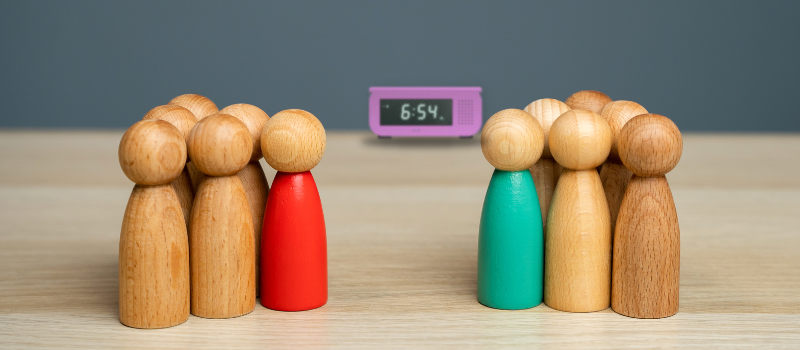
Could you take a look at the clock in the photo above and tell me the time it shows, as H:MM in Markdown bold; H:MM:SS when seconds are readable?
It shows **6:54**
